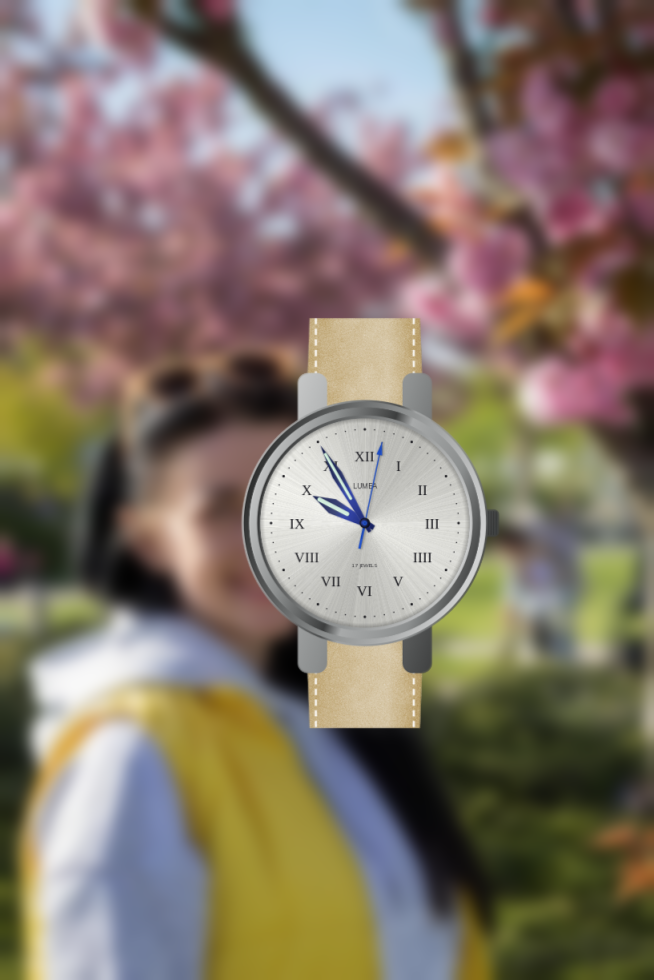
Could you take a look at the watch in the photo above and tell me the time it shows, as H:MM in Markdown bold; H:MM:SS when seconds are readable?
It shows **9:55:02**
